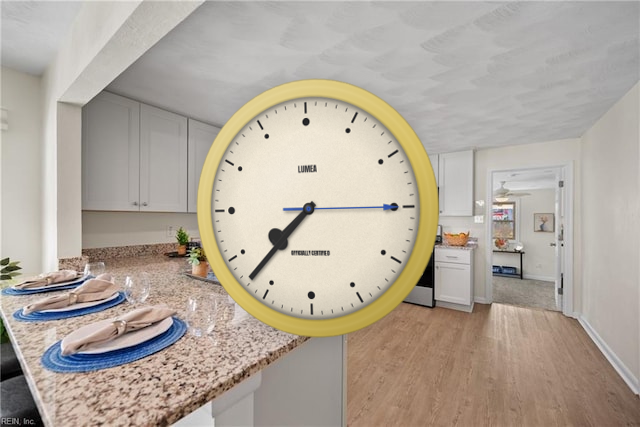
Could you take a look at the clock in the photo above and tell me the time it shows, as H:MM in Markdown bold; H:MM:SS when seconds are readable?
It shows **7:37:15**
